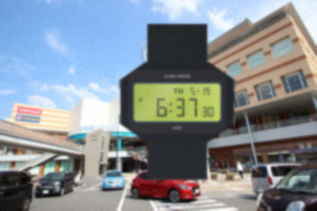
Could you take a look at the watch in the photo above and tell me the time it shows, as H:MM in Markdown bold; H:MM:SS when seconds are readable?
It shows **6:37**
